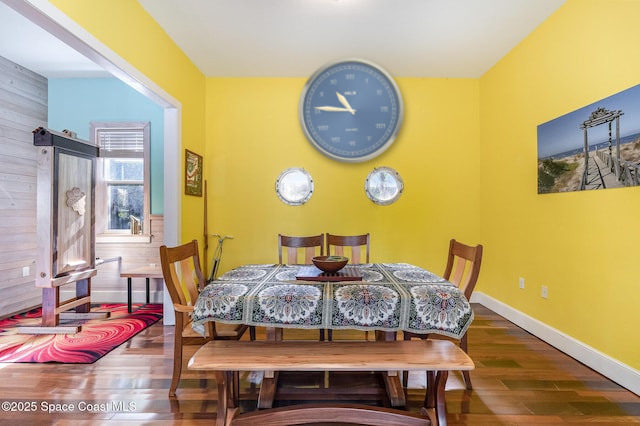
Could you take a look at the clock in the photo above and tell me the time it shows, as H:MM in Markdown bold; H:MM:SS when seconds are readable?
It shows **10:46**
